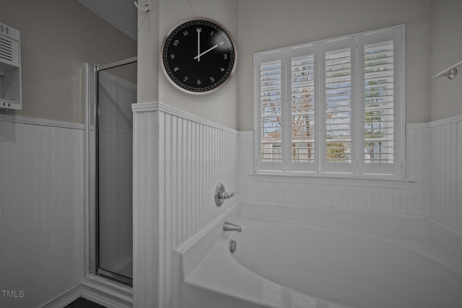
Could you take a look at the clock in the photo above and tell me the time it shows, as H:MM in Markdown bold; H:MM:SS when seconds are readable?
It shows **2:00**
